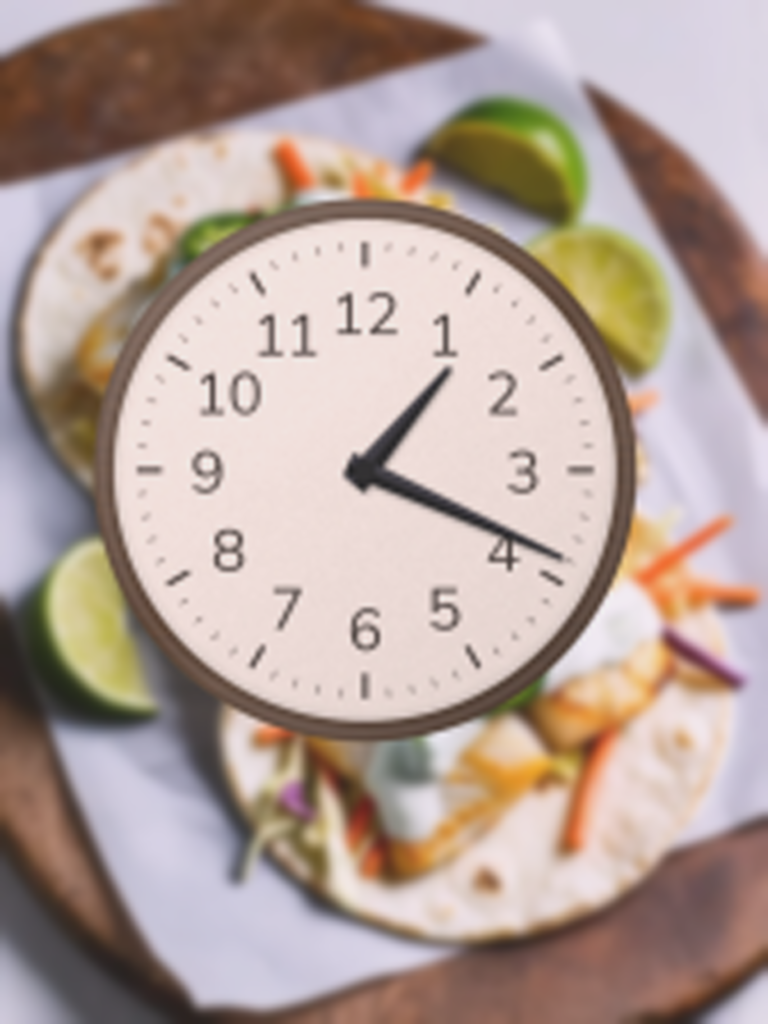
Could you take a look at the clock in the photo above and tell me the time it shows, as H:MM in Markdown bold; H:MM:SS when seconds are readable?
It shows **1:19**
